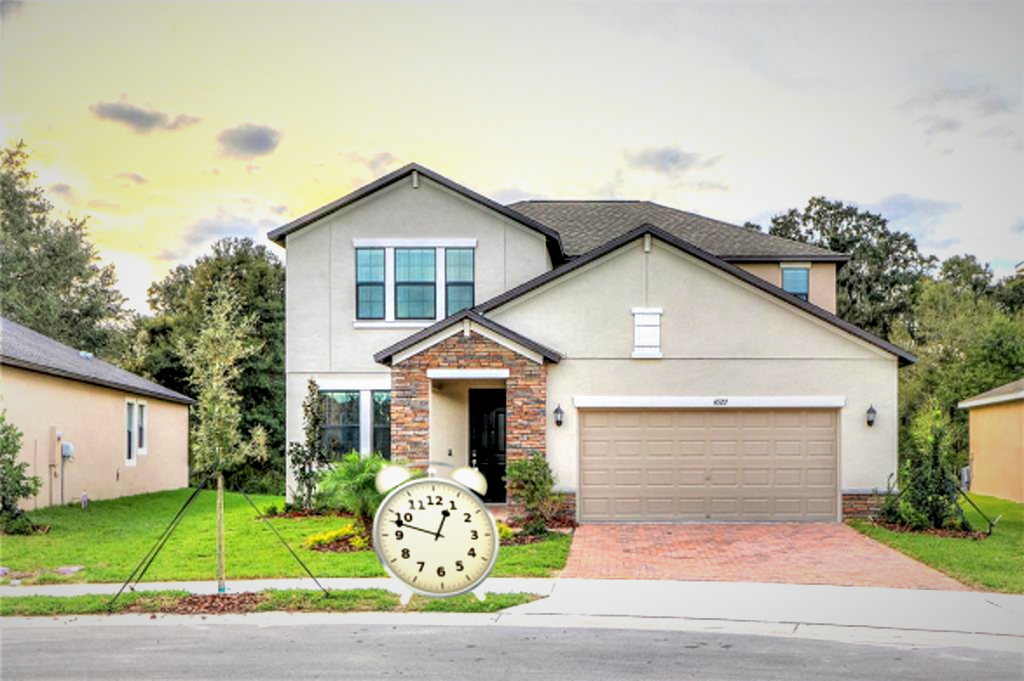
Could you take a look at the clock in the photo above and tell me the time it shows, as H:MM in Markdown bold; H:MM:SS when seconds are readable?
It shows **12:48**
